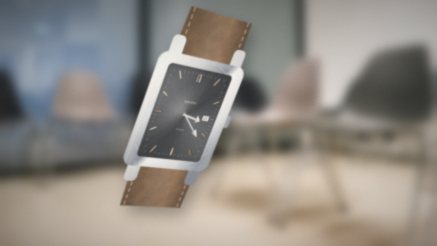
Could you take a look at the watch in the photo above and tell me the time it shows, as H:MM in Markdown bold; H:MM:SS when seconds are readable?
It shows **3:22**
